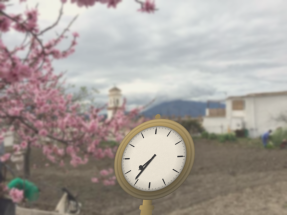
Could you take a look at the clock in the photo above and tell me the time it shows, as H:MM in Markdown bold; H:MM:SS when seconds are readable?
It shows **7:36**
